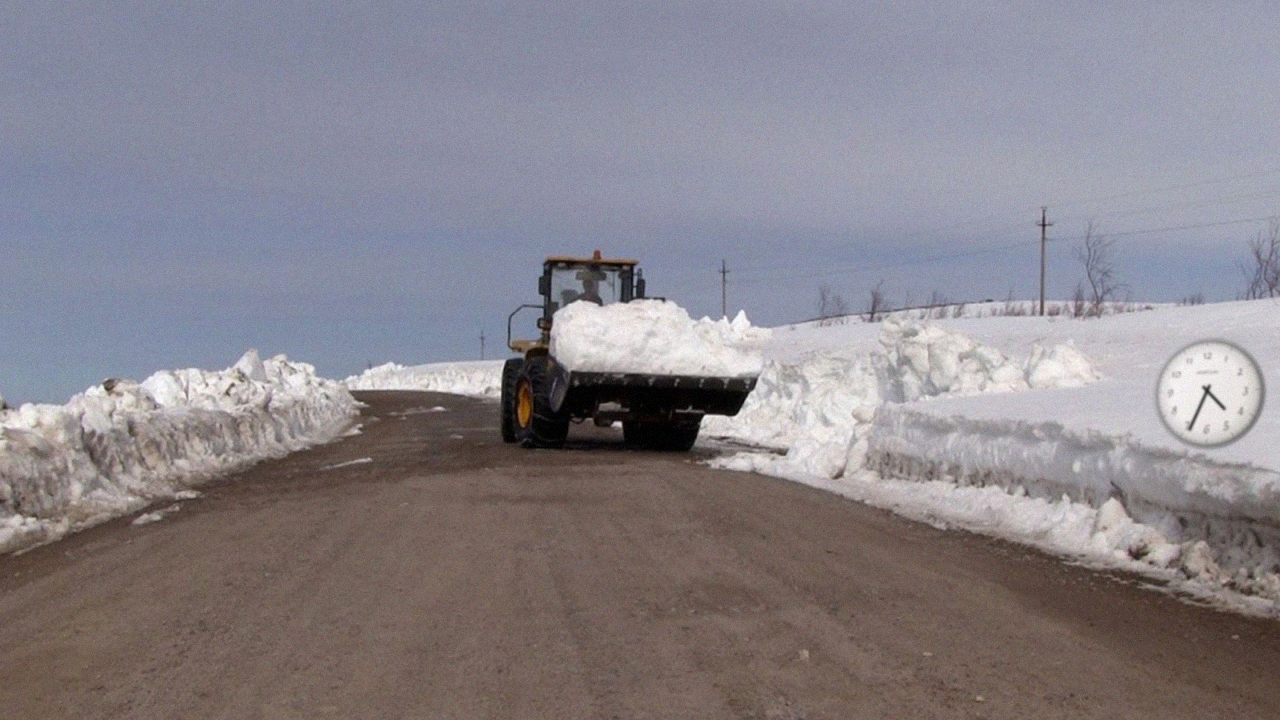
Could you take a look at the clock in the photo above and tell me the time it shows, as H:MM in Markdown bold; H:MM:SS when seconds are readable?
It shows **4:34**
